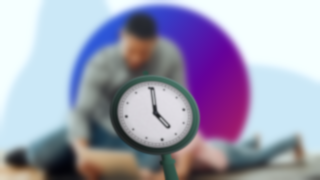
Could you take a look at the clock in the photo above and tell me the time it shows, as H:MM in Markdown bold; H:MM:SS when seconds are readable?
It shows **5:01**
